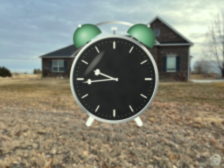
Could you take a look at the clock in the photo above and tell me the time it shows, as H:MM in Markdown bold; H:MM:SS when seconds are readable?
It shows **9:44**
